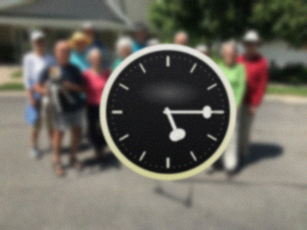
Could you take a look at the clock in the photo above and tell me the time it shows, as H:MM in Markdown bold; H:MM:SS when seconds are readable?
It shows **5:15**
